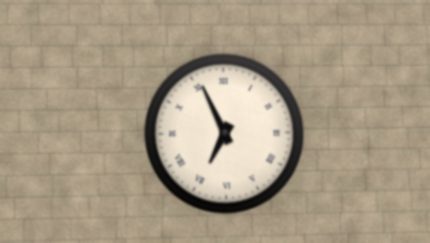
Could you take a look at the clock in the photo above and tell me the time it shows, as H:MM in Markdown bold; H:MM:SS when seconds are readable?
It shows **6:56**
